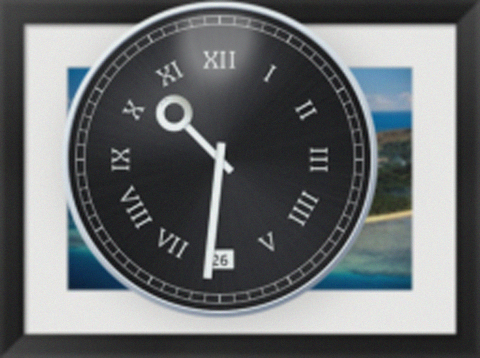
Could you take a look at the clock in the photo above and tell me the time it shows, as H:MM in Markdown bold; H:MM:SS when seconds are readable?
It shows **10:31**
